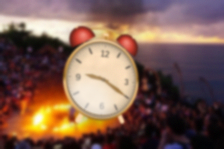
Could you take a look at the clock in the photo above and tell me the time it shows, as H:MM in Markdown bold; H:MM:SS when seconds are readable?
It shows **9:20**
